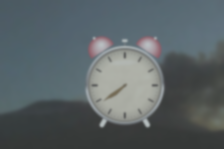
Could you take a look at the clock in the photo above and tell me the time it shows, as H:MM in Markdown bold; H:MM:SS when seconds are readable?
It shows **7:39**
